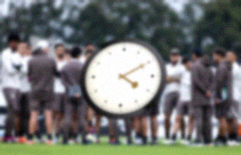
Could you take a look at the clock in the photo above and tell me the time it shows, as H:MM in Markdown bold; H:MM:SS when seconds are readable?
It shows **4:10**
